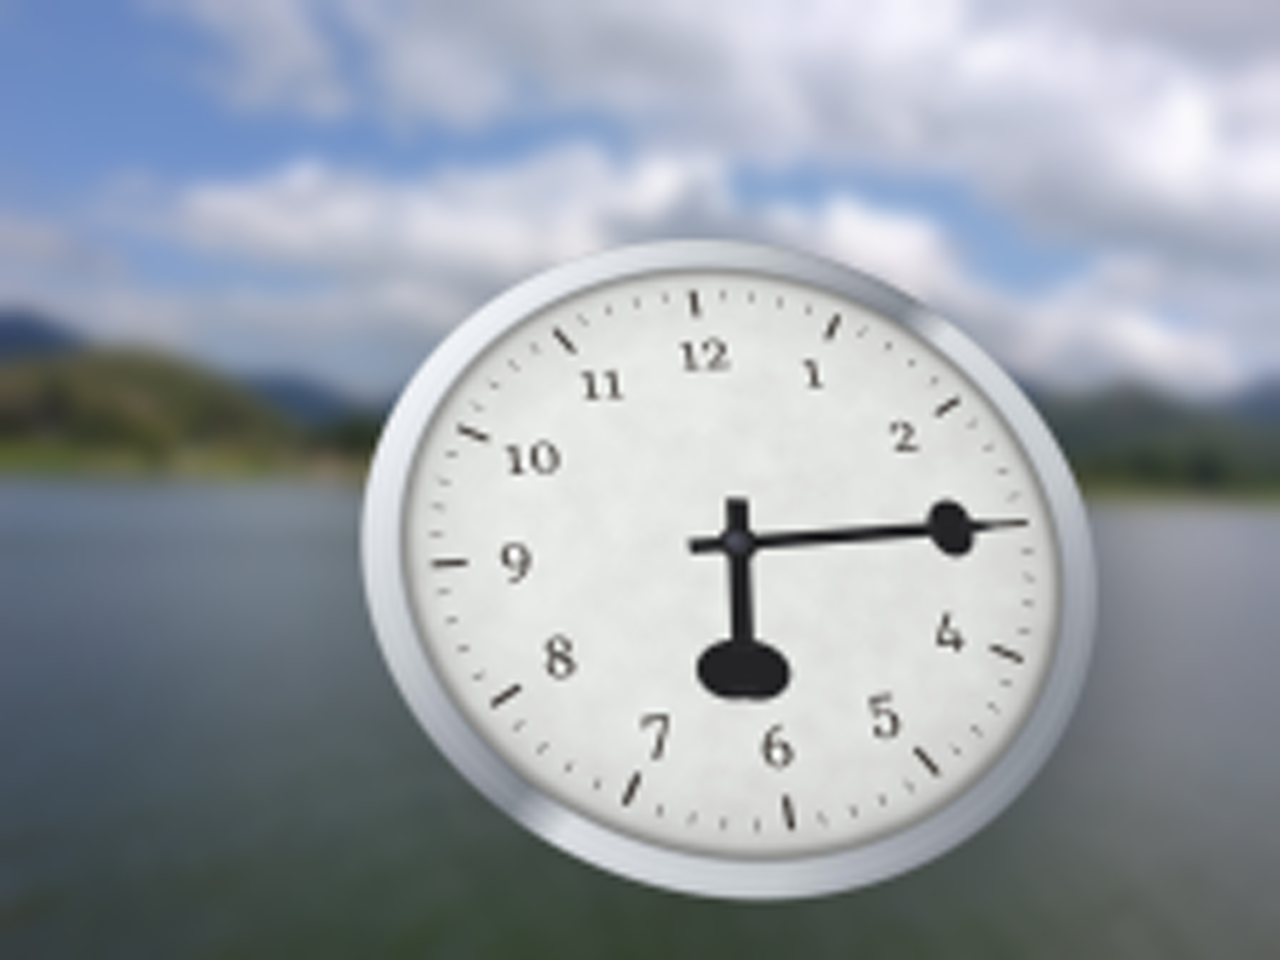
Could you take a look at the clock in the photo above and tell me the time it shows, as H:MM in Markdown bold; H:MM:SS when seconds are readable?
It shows **6:15**
